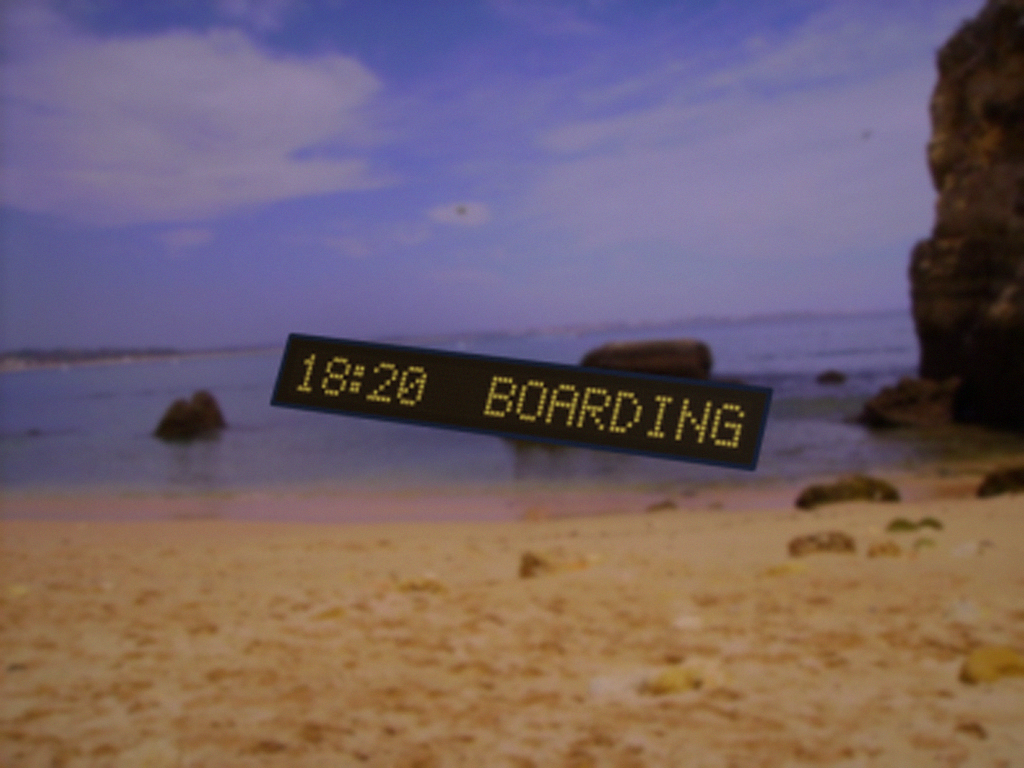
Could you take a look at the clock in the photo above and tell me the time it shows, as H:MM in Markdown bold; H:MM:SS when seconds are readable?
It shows **18:20**
